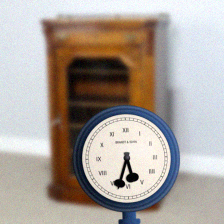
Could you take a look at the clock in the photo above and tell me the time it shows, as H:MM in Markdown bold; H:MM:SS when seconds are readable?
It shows **5:33**
